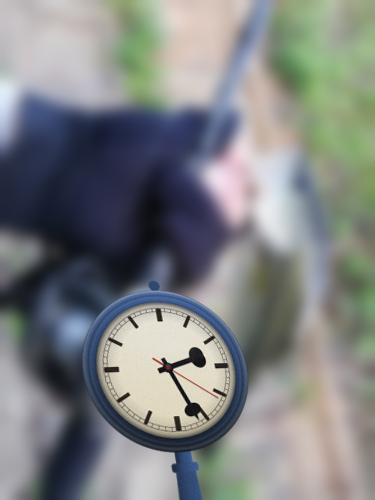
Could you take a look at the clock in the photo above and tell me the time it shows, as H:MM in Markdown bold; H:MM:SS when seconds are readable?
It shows **2:26:21**
